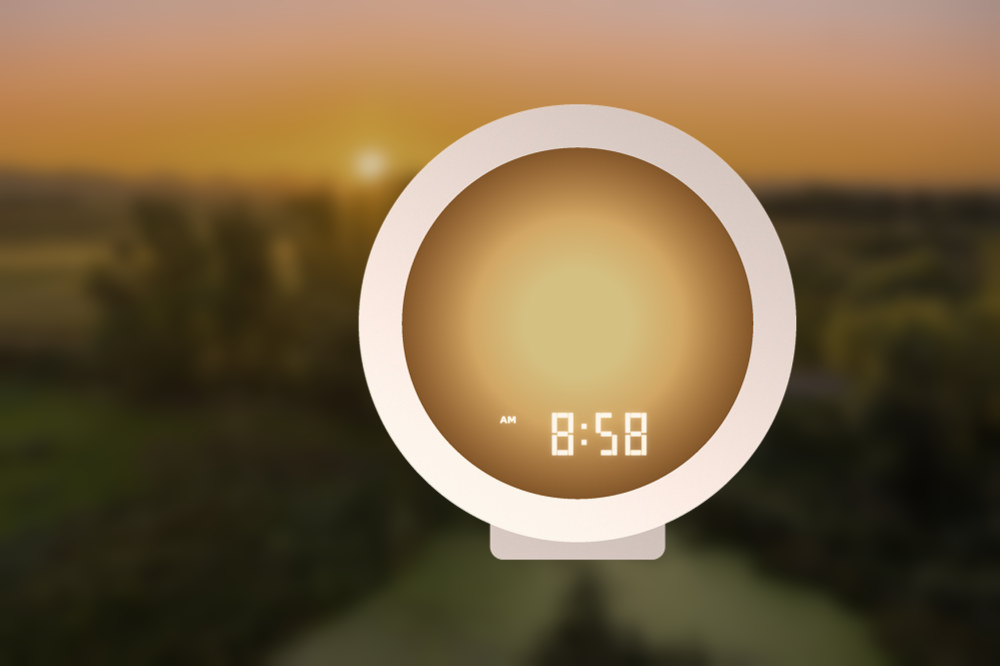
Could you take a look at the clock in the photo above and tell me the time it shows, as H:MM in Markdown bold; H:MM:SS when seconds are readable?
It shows **8:58**
